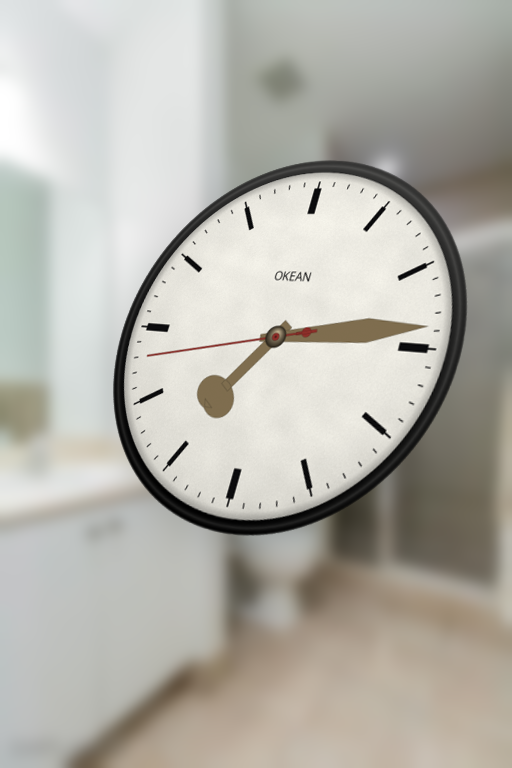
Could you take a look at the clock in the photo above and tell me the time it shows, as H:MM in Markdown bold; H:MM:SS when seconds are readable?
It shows **7:13:43**
